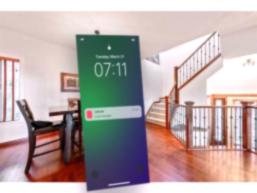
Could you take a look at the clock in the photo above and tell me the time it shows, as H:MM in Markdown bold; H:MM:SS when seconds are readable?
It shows **7:11**
